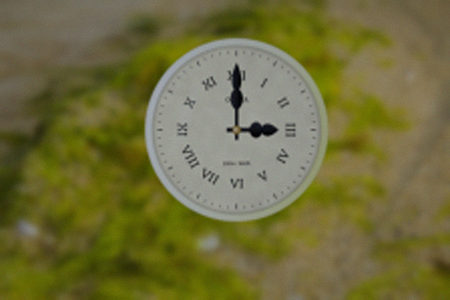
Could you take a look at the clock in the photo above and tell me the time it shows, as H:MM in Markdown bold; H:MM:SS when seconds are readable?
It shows **3:00**
